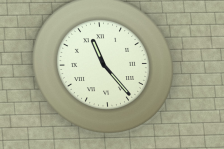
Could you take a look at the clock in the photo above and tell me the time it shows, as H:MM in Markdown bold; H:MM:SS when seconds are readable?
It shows **11:24**
